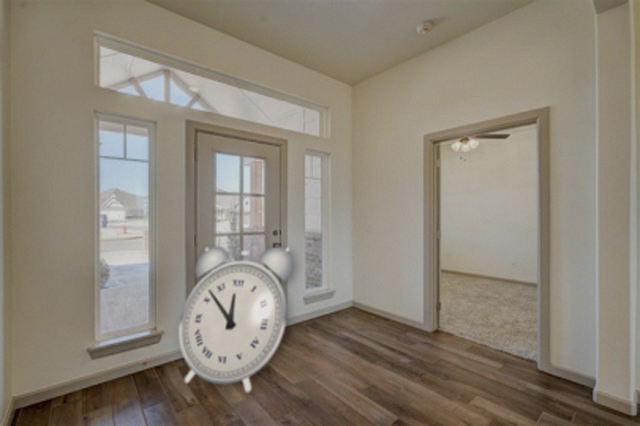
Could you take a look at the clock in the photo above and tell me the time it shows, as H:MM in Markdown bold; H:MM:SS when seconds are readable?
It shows **11:52**
